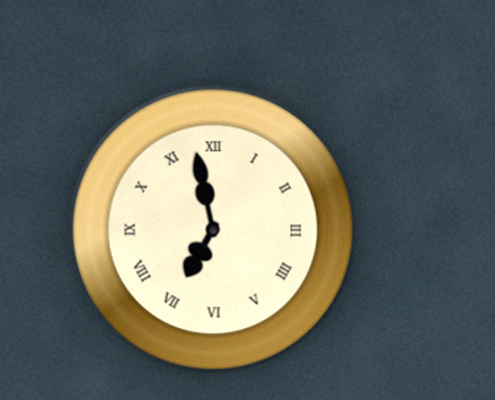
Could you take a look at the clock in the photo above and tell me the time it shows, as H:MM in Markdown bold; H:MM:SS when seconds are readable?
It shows **6:58**
